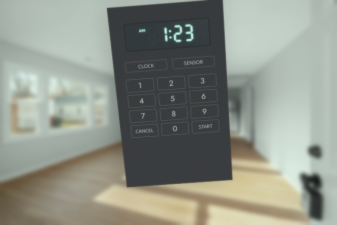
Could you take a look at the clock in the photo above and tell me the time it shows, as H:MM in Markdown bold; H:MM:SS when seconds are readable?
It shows **1:23**
